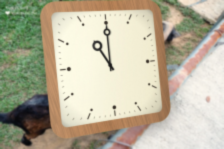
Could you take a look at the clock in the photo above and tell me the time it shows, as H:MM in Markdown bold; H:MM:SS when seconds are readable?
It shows **11:00**
